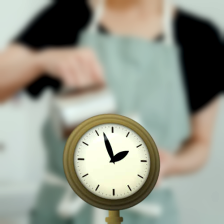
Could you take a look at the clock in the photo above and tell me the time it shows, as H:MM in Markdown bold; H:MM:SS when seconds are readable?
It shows **1:57**
